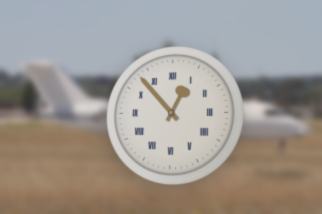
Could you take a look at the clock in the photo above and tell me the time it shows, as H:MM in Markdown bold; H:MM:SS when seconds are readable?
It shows **12:53**
